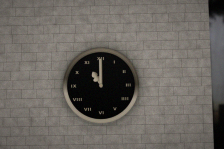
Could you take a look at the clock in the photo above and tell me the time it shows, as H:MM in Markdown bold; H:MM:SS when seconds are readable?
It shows **11:00**
